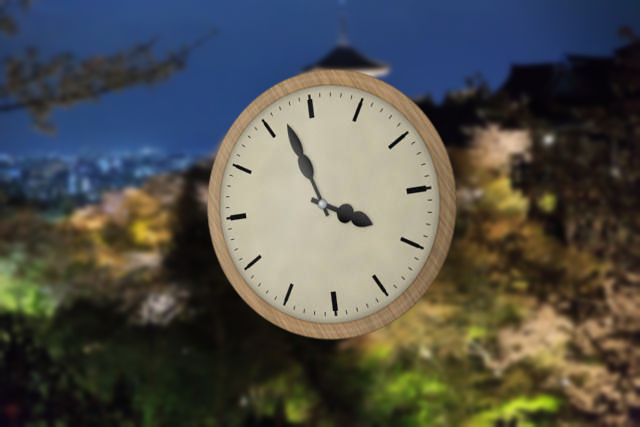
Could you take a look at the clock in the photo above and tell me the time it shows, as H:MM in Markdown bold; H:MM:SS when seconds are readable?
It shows **3:57**
